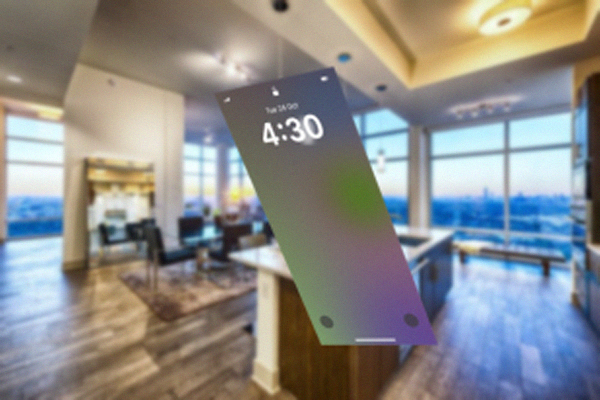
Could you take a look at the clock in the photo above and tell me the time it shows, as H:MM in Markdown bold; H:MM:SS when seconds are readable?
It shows **4:30**
